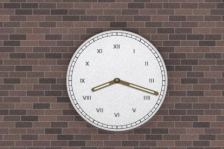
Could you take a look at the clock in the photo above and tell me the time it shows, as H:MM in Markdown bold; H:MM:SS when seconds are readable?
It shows **8:18**
